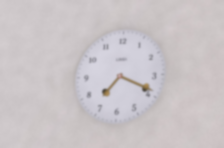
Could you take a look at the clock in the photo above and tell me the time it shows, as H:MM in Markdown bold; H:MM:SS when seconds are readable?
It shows **7:19**
